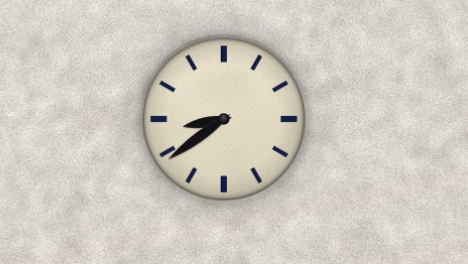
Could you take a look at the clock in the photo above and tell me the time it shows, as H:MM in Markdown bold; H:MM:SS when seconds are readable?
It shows **8:39**
